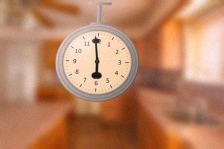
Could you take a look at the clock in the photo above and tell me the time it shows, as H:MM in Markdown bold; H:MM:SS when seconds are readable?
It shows **5:59**
